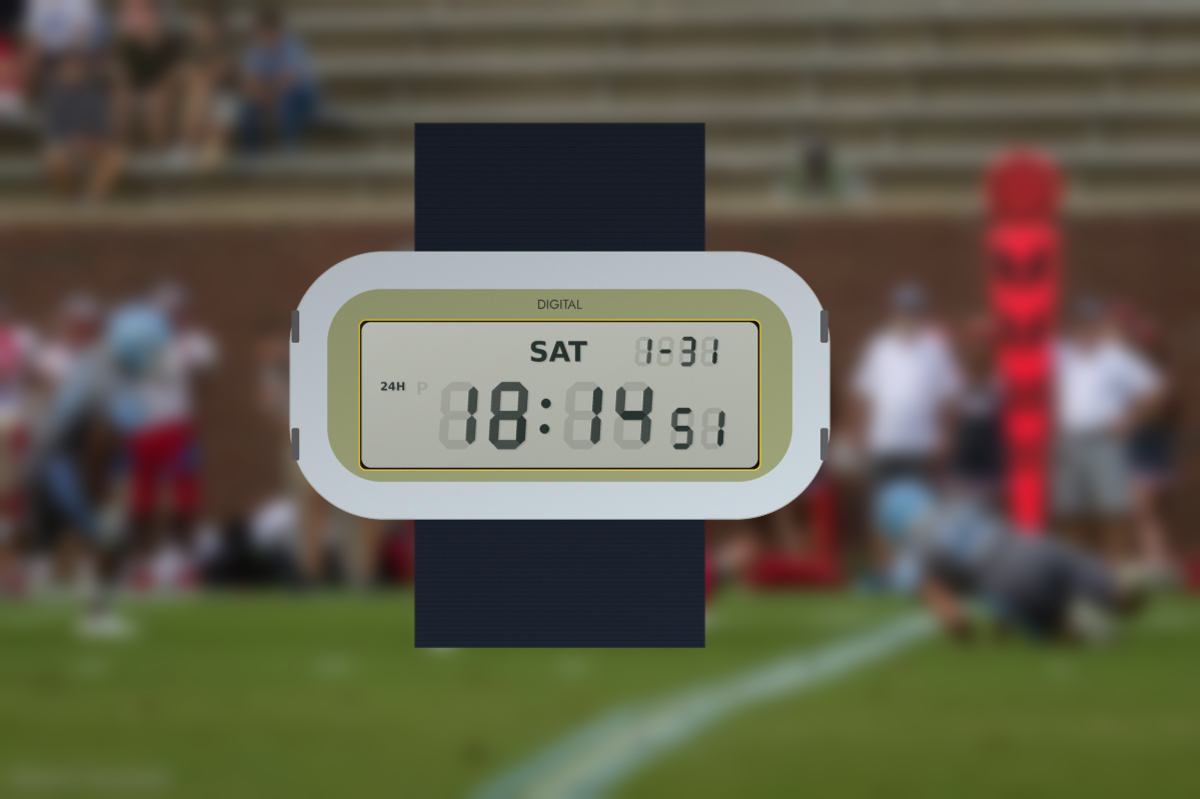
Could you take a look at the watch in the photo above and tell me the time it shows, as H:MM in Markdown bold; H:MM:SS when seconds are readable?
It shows **18:14:51**
